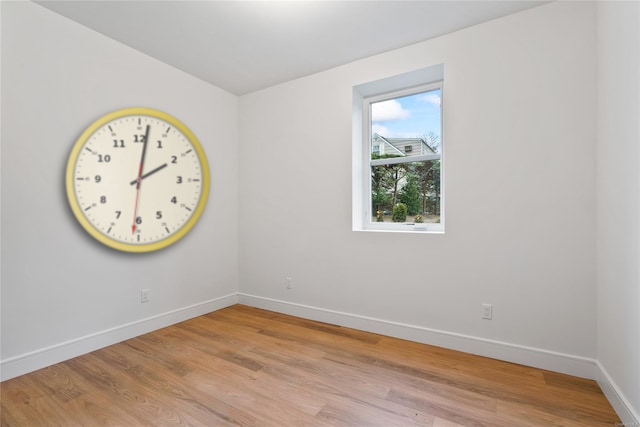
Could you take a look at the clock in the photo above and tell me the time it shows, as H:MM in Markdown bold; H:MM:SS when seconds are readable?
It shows **2:01:31**
